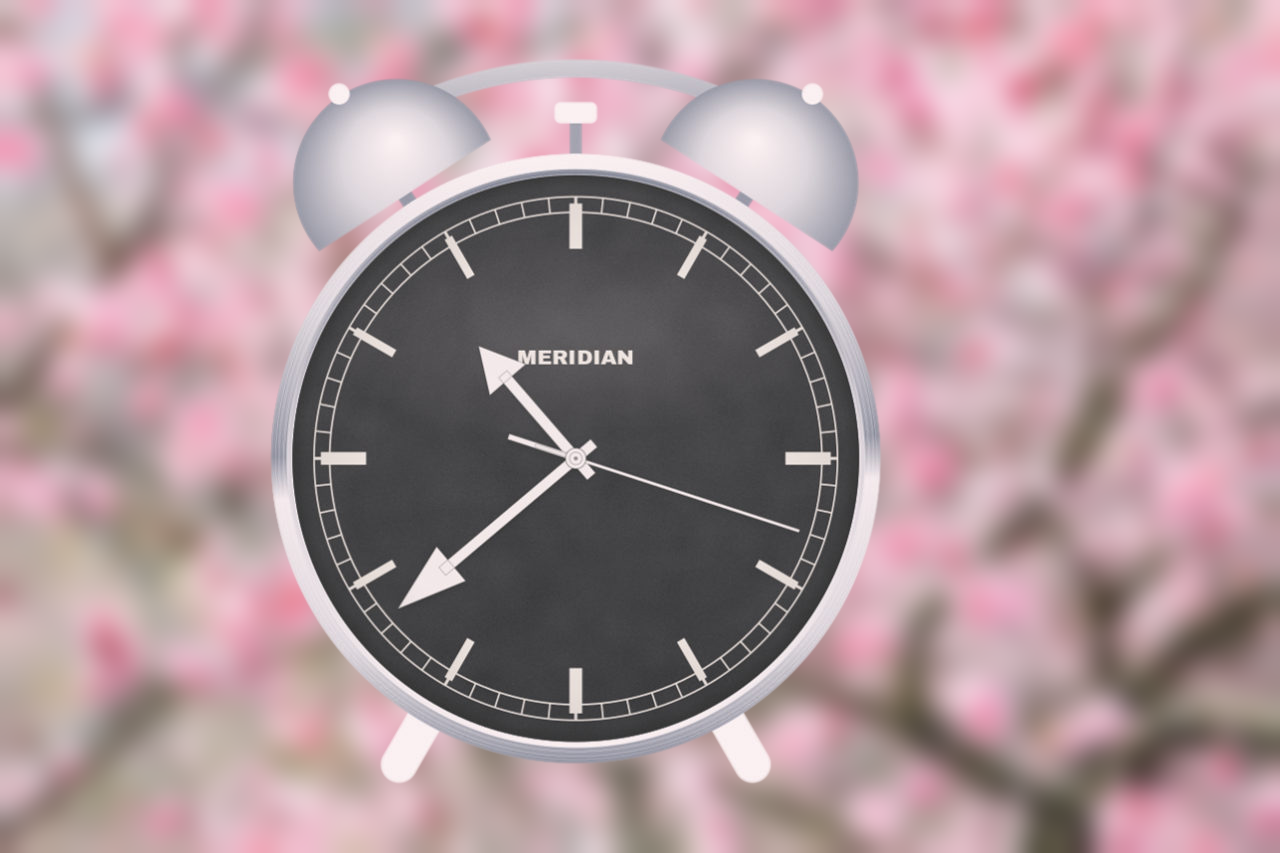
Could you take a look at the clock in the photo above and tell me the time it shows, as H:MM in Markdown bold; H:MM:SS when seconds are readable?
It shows **10:38:18**
